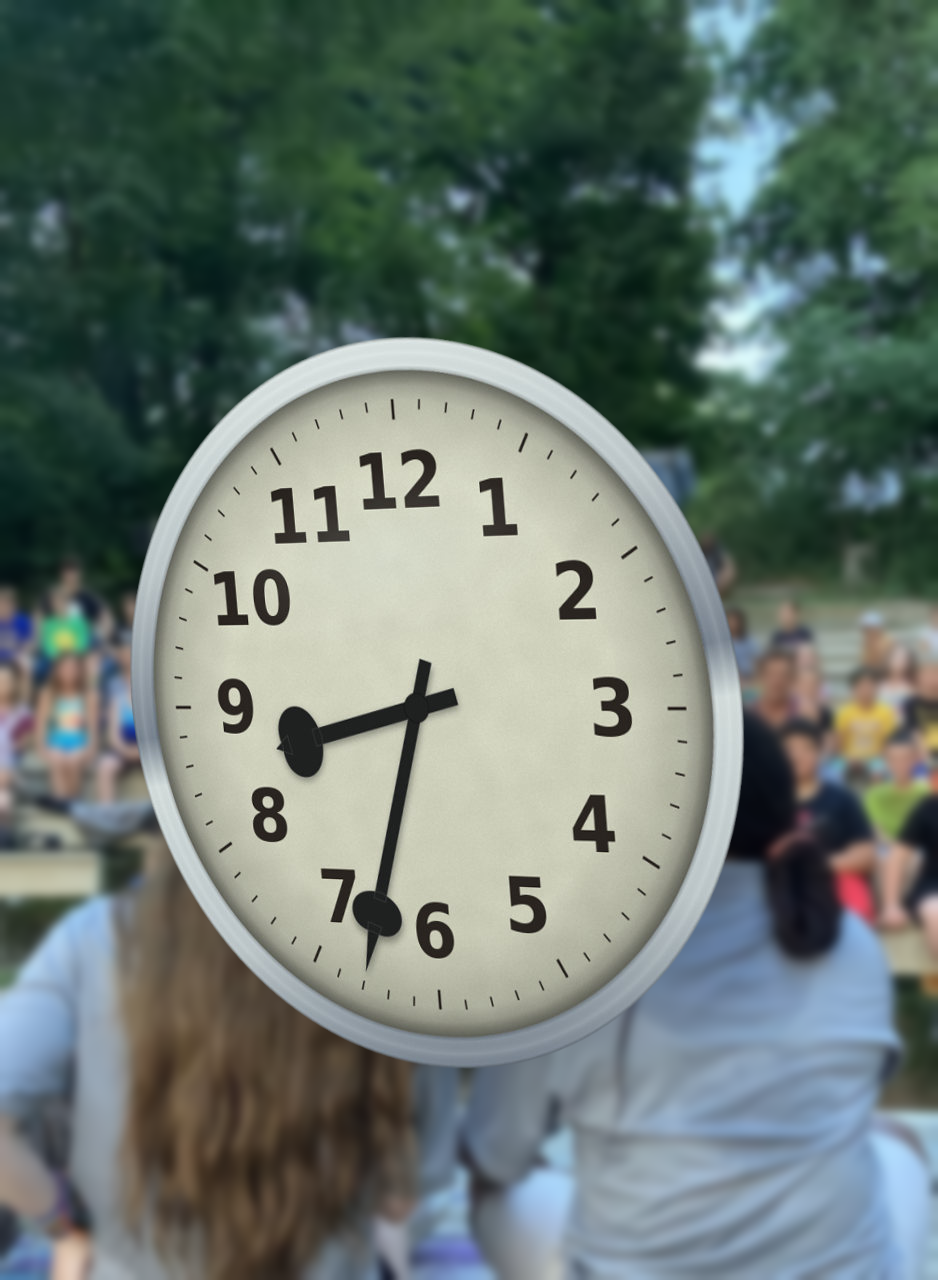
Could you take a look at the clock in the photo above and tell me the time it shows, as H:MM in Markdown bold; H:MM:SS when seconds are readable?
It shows **8:33**
